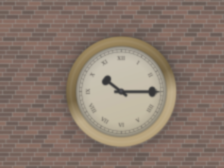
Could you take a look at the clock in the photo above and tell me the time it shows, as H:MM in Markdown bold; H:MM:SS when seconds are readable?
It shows **10:15**
